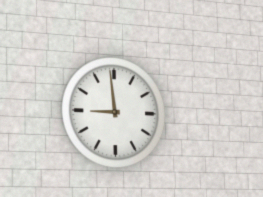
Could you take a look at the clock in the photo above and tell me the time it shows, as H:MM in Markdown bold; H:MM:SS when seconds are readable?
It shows **8:59**
